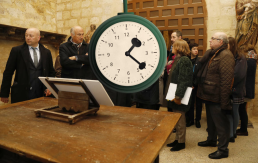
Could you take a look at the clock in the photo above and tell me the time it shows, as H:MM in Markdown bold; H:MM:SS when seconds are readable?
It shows **1:22**
